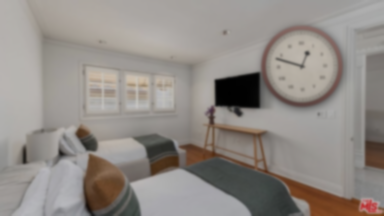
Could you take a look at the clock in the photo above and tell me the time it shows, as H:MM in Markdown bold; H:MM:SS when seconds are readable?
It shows **12:48**
